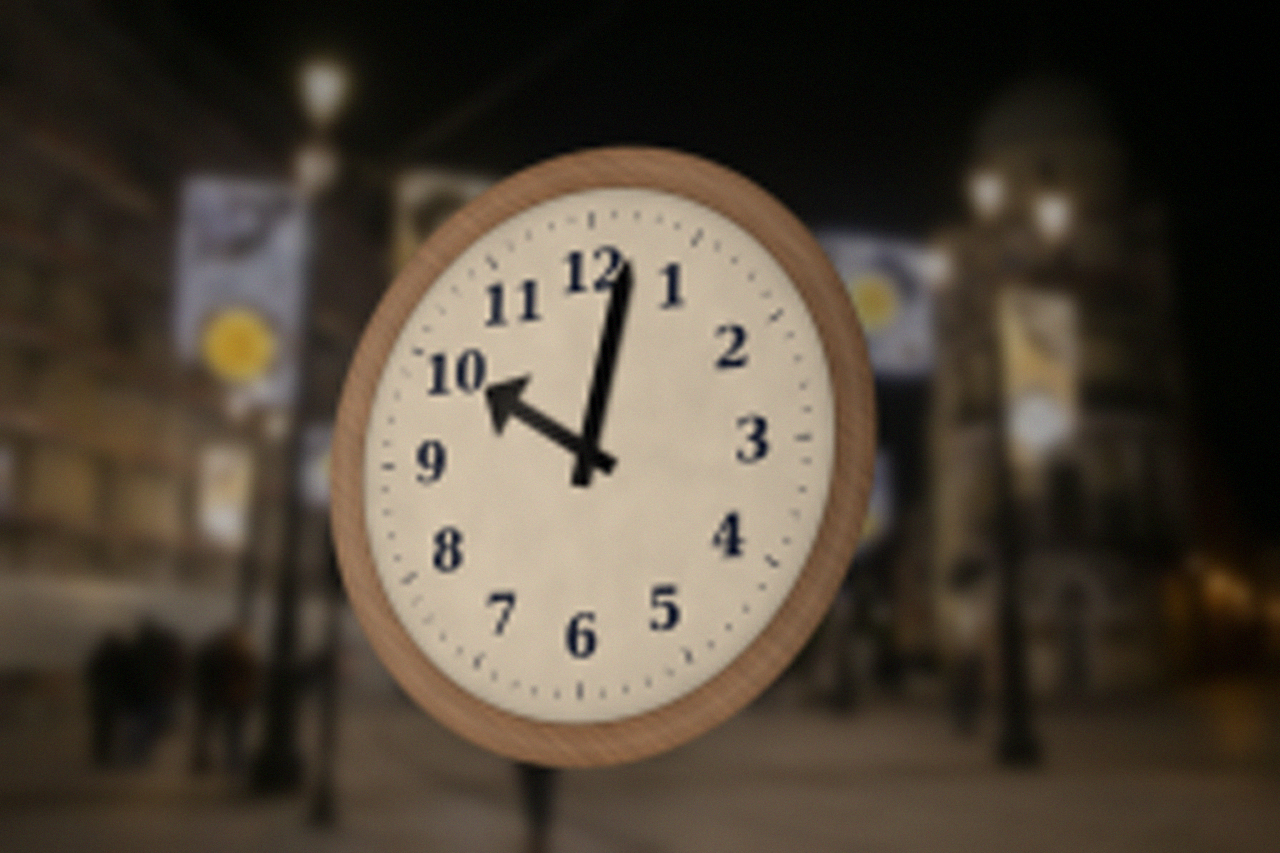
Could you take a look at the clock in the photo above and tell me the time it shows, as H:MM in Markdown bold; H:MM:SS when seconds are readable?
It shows **10:02**
